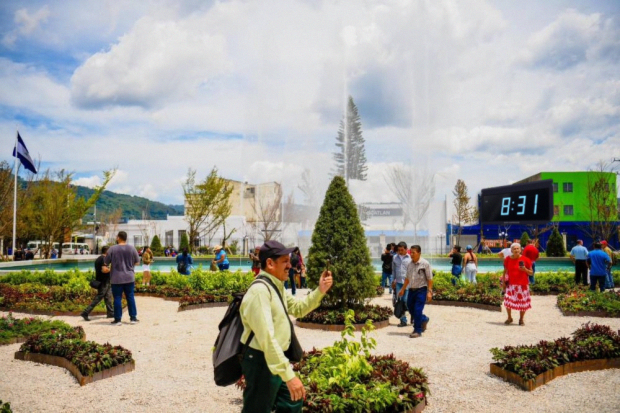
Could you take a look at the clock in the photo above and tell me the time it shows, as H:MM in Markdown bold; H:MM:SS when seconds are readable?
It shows **8:31**
